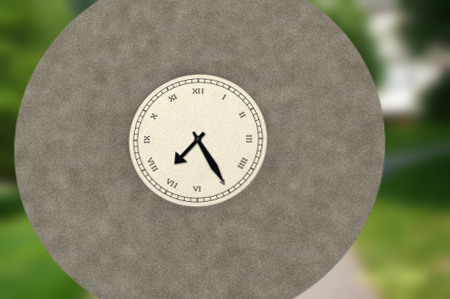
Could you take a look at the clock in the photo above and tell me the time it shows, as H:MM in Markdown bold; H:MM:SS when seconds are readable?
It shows **7:25**
